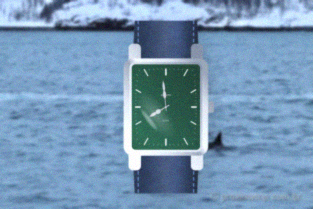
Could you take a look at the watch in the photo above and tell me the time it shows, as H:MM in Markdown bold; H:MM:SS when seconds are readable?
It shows **7:59**
